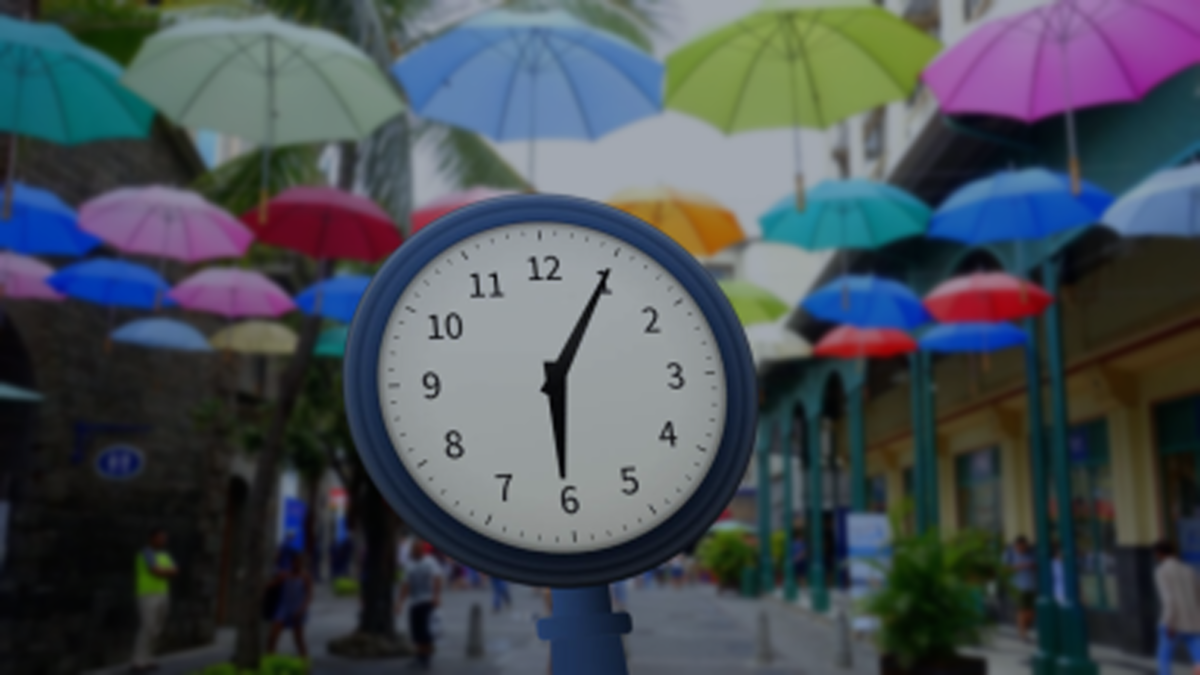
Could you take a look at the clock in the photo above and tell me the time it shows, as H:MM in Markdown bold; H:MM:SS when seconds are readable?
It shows **6:05**
